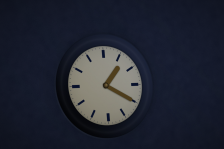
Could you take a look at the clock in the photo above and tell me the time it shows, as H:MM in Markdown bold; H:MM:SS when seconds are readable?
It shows **1:20**
